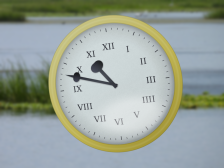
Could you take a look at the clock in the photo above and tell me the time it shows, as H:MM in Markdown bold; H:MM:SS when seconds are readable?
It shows **10:48**
